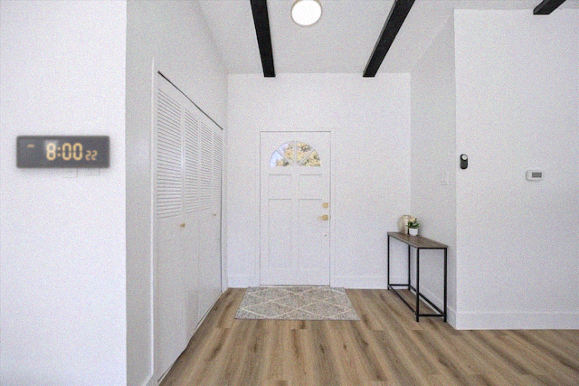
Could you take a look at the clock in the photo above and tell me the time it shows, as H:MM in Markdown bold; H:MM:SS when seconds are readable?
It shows **8:00:22**
